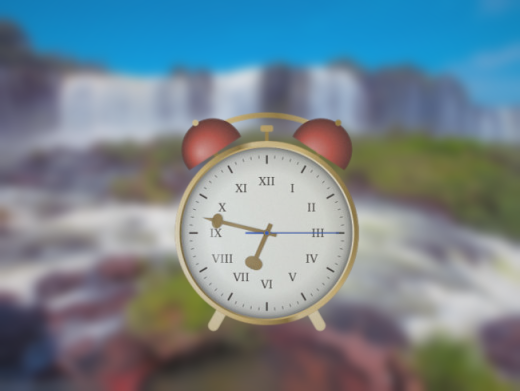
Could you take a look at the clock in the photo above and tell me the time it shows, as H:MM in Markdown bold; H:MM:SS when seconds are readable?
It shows **6:47:15**
